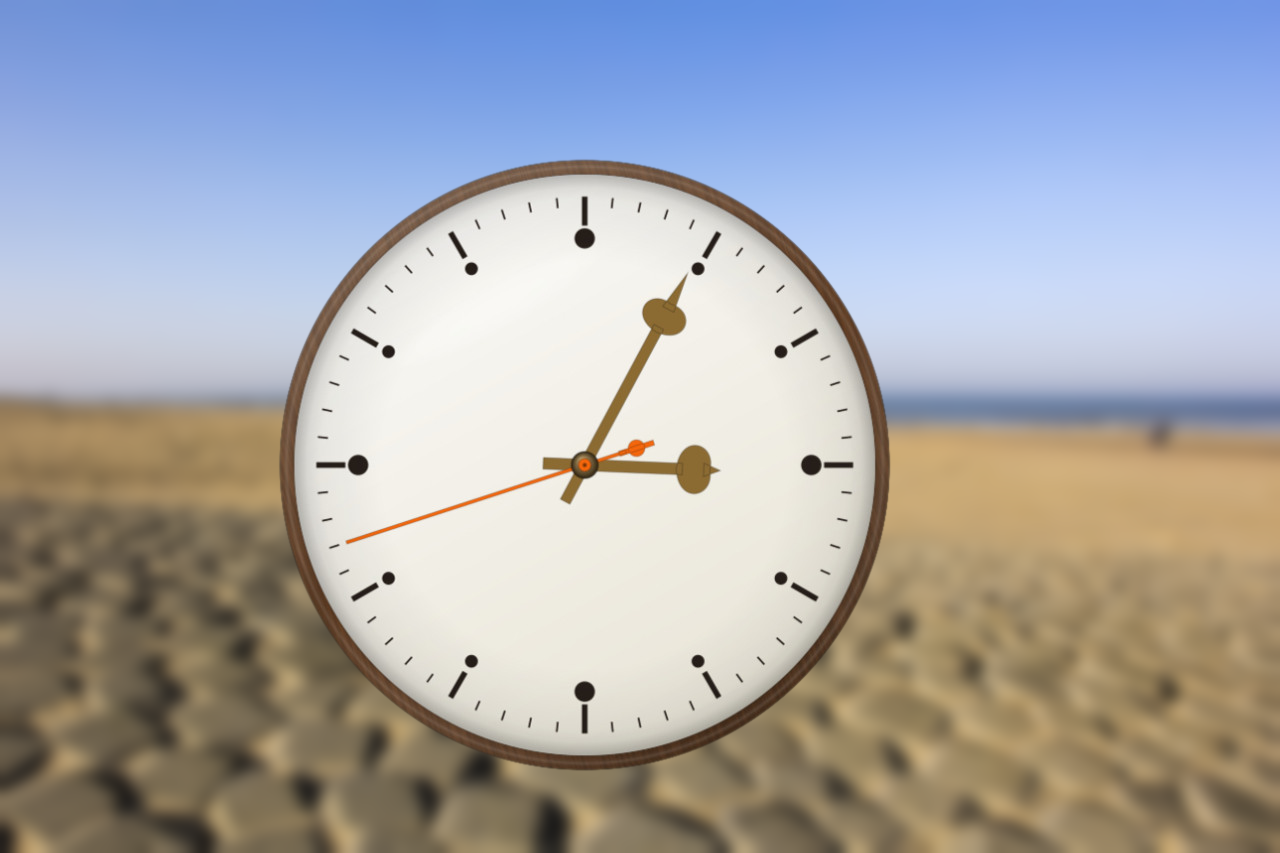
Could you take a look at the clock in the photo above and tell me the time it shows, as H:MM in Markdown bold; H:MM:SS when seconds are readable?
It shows **3:04:42**
